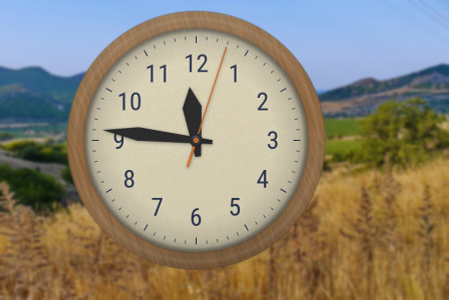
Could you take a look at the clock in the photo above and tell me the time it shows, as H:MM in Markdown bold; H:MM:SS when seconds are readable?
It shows **11:46:03**
